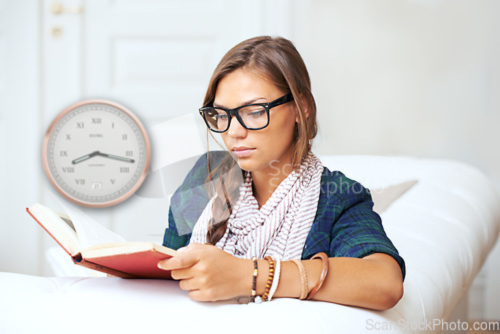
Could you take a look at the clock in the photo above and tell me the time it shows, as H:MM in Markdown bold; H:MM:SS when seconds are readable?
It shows **8:17**
